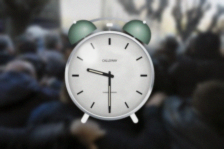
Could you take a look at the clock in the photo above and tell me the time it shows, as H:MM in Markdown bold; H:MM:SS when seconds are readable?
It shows **9:30**
